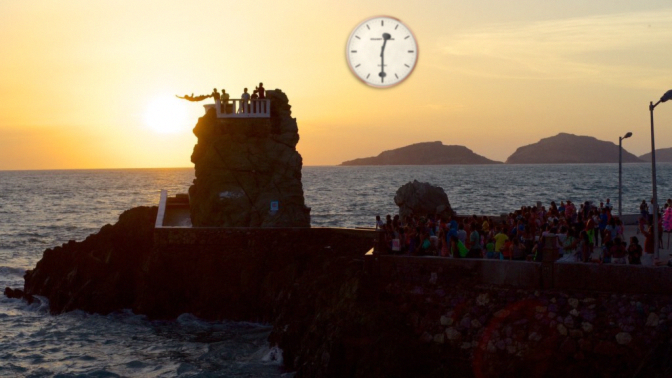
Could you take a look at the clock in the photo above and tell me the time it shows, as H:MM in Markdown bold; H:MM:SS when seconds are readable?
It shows **12:30**
